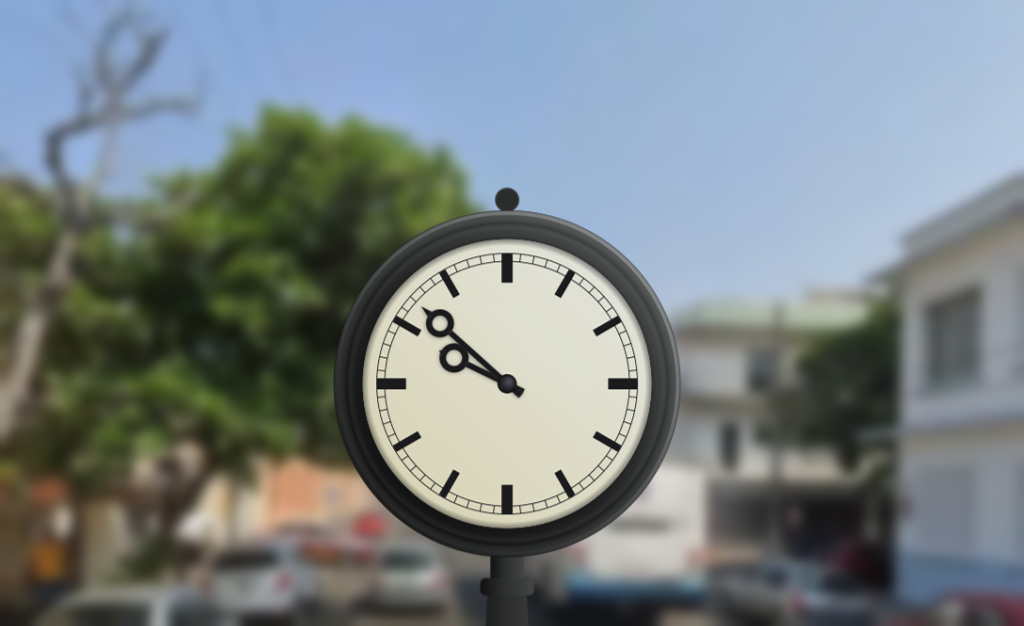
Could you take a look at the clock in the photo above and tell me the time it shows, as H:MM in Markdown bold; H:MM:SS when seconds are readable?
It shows **9:52**
